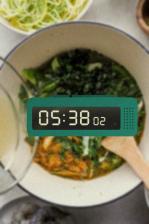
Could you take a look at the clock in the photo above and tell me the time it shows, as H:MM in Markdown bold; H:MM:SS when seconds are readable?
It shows **5:38:02**
